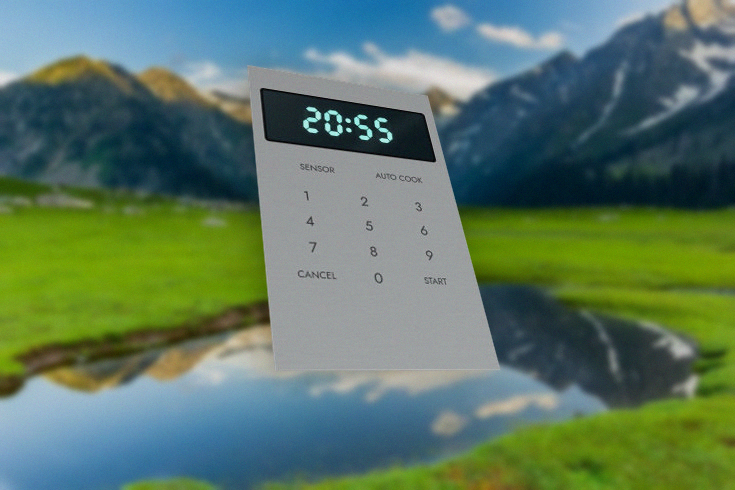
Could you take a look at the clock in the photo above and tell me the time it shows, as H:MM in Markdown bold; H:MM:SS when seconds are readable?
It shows **20:55**
